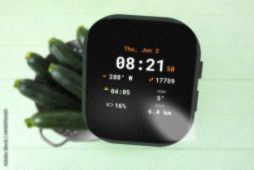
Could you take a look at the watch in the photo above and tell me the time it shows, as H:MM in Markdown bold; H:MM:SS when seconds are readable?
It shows **8:21**
